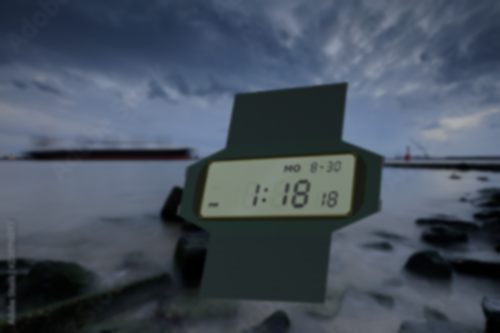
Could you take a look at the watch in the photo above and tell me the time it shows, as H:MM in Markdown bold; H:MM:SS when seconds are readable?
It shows **1:18:18**
